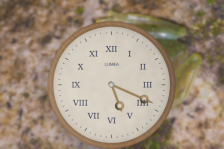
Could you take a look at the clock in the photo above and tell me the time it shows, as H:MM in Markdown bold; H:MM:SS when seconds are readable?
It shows **5:19**
